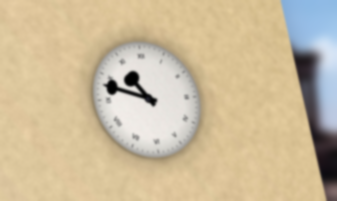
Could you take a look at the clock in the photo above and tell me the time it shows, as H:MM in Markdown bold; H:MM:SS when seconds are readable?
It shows **10:48**
